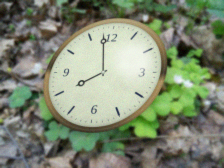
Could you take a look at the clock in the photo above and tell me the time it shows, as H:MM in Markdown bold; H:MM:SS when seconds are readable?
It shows **7:58**
